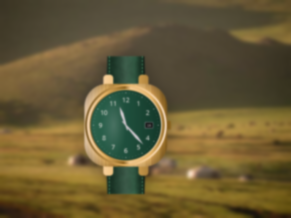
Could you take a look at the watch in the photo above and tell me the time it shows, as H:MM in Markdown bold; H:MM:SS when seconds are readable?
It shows **11:23**
